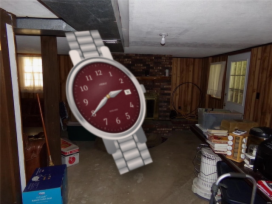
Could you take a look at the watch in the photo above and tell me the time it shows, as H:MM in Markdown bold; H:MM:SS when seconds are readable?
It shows **2:40**
